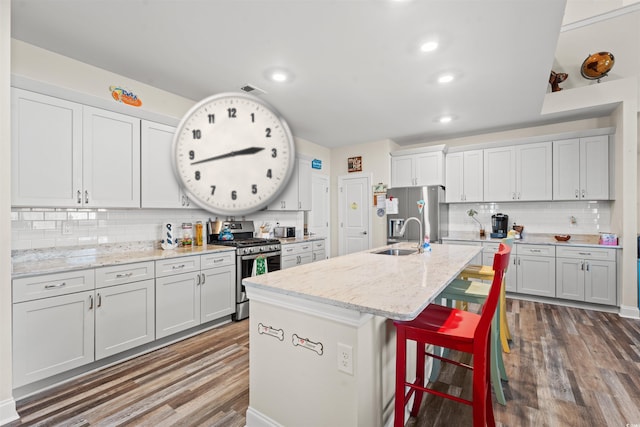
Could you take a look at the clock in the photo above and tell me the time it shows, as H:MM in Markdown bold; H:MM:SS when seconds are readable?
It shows **2:43**
